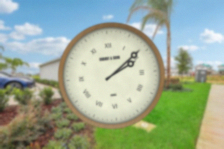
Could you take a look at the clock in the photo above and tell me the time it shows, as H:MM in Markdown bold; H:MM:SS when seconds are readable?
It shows **2:09**
